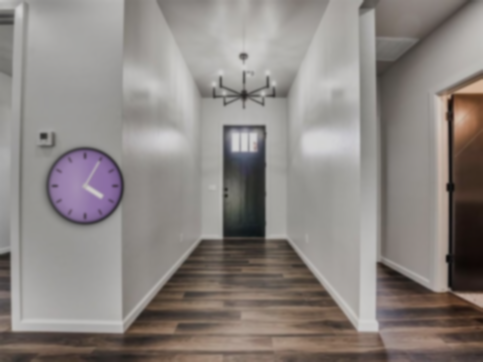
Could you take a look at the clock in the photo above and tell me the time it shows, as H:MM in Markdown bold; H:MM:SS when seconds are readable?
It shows **4:05**
